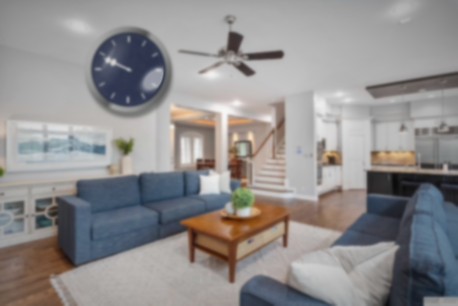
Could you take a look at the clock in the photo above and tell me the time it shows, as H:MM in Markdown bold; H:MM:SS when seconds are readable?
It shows **9:49**
